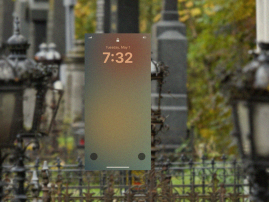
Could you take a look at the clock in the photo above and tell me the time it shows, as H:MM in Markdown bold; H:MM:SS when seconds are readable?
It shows **7:32**
